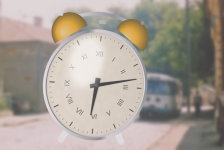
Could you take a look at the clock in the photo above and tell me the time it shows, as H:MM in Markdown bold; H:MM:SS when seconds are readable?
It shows **6:13**
